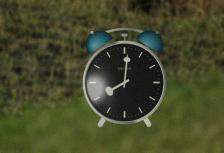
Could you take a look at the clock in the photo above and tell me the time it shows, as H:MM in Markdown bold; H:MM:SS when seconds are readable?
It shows **8:01**
